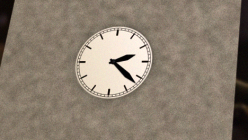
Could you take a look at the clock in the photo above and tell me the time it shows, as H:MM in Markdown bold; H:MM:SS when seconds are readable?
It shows **2:22**
